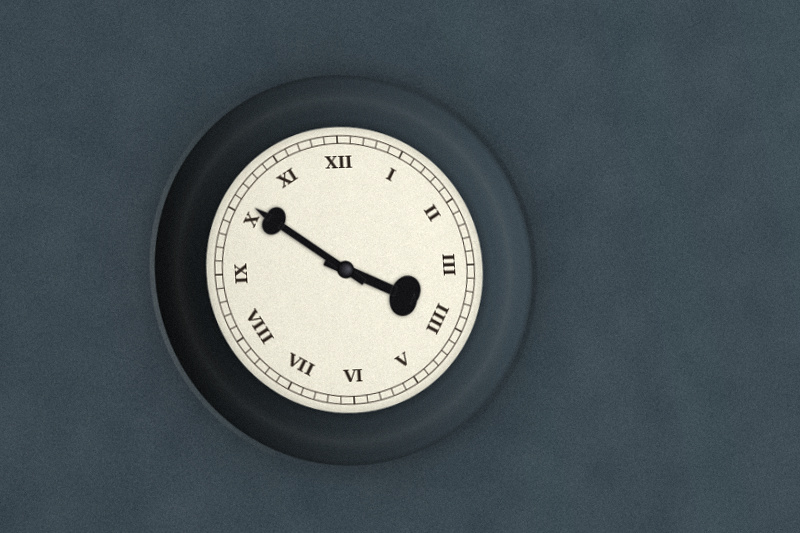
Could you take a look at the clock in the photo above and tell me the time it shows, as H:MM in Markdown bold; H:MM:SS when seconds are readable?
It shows **3:51**
